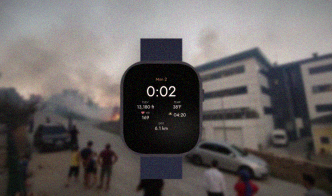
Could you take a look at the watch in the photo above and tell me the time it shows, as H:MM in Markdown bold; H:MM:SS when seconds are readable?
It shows **0:02**
